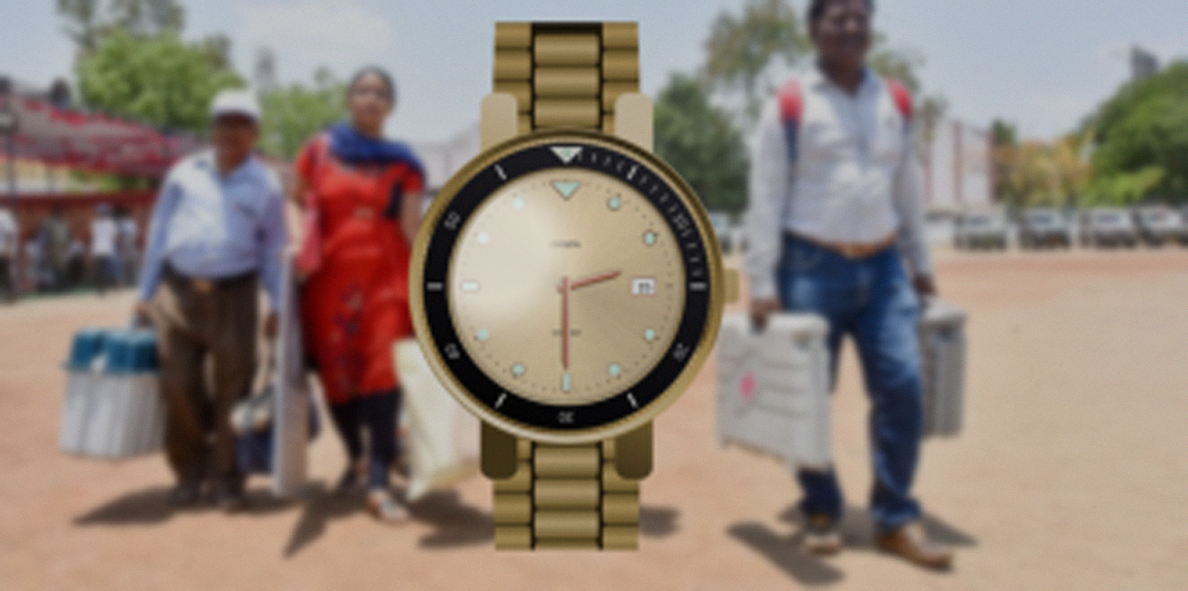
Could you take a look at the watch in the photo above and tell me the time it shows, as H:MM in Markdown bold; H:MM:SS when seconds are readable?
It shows **2:30**
